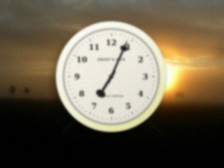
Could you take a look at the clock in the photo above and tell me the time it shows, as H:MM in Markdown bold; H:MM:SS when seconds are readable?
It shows **7:04**
